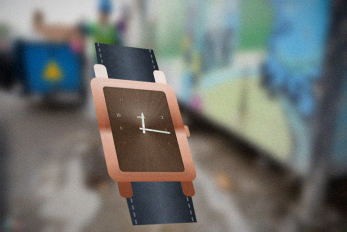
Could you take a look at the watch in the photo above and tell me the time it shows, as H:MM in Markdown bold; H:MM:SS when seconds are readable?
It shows **12:16**
